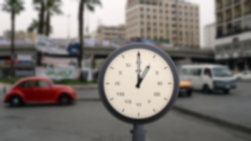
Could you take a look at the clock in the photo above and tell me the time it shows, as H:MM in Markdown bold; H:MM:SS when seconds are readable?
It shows **1:00**
